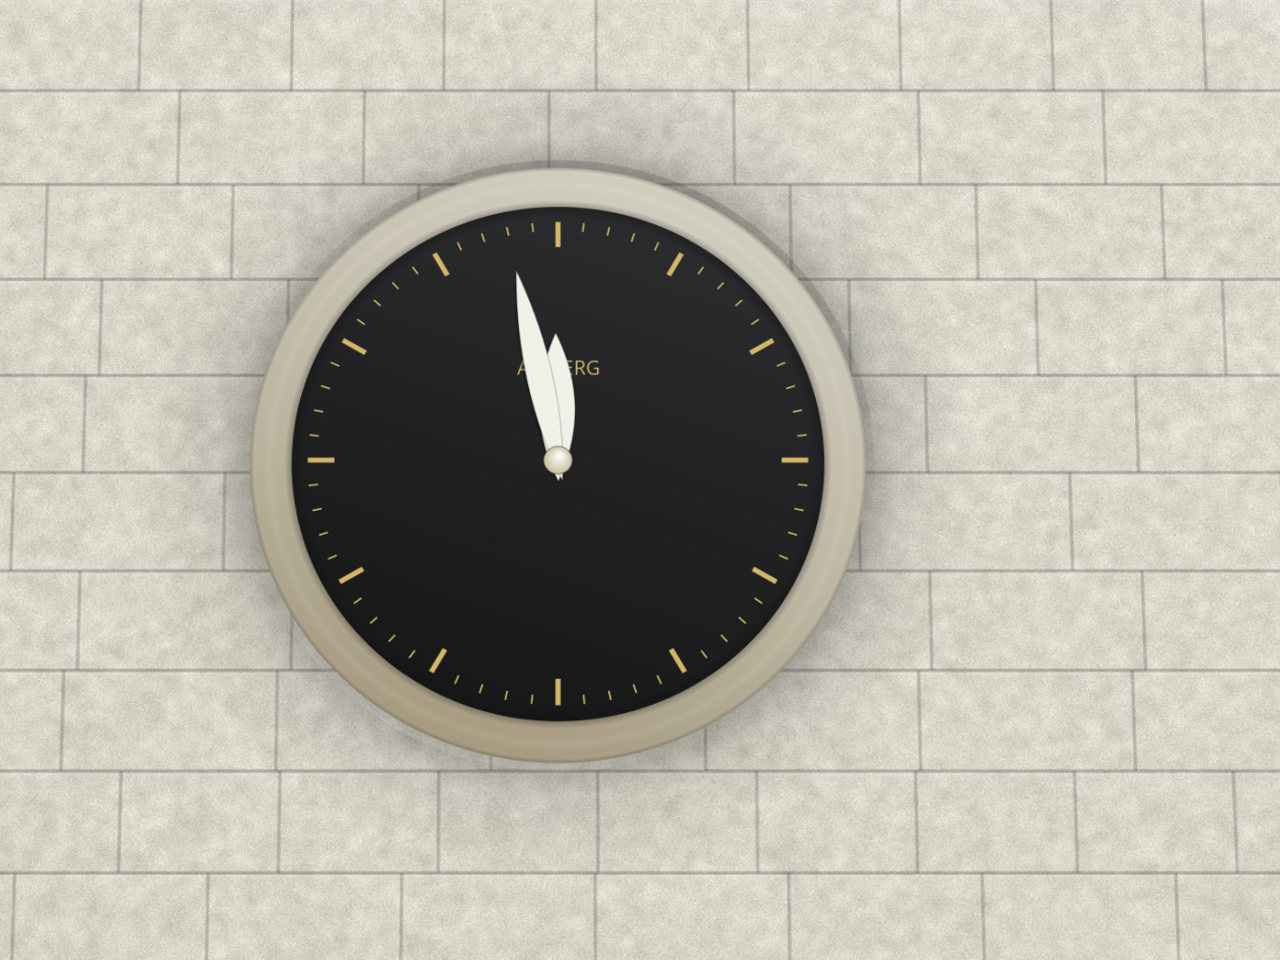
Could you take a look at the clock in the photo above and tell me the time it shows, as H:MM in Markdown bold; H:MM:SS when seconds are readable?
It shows **11:58**
